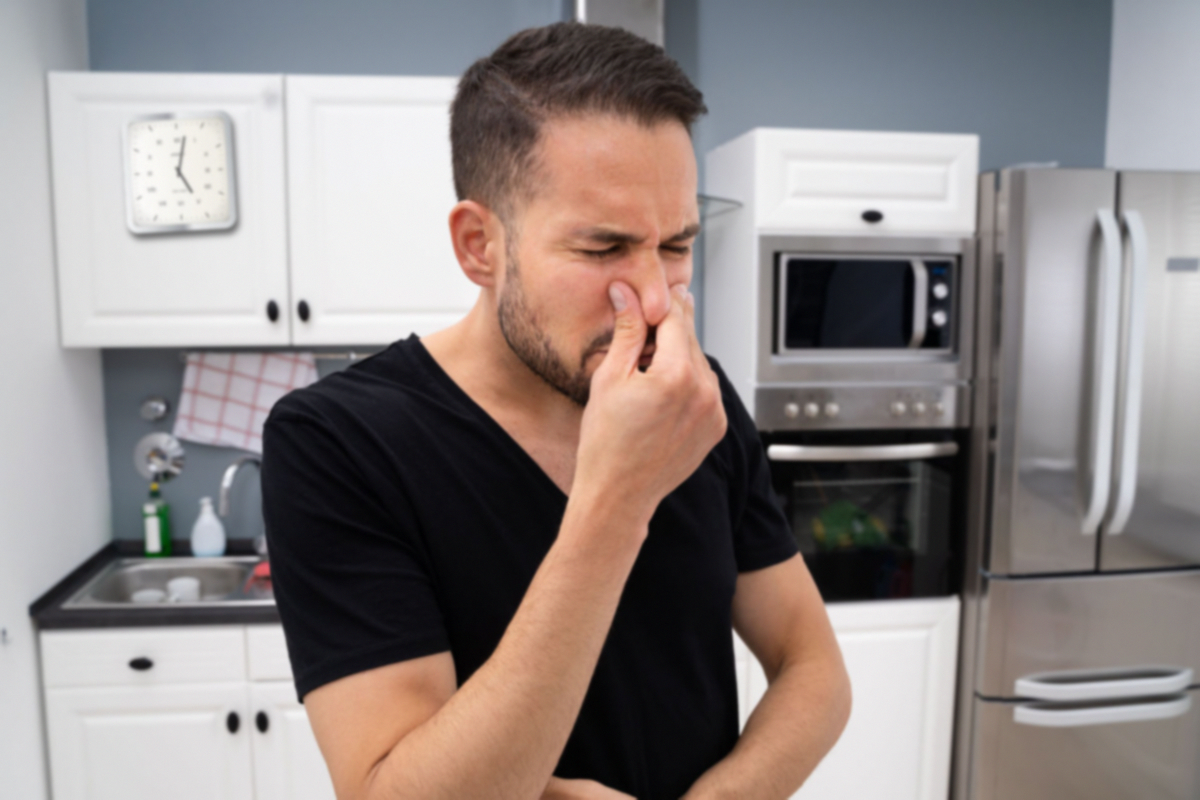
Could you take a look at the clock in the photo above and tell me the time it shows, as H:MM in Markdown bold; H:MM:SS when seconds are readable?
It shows **5:02**
